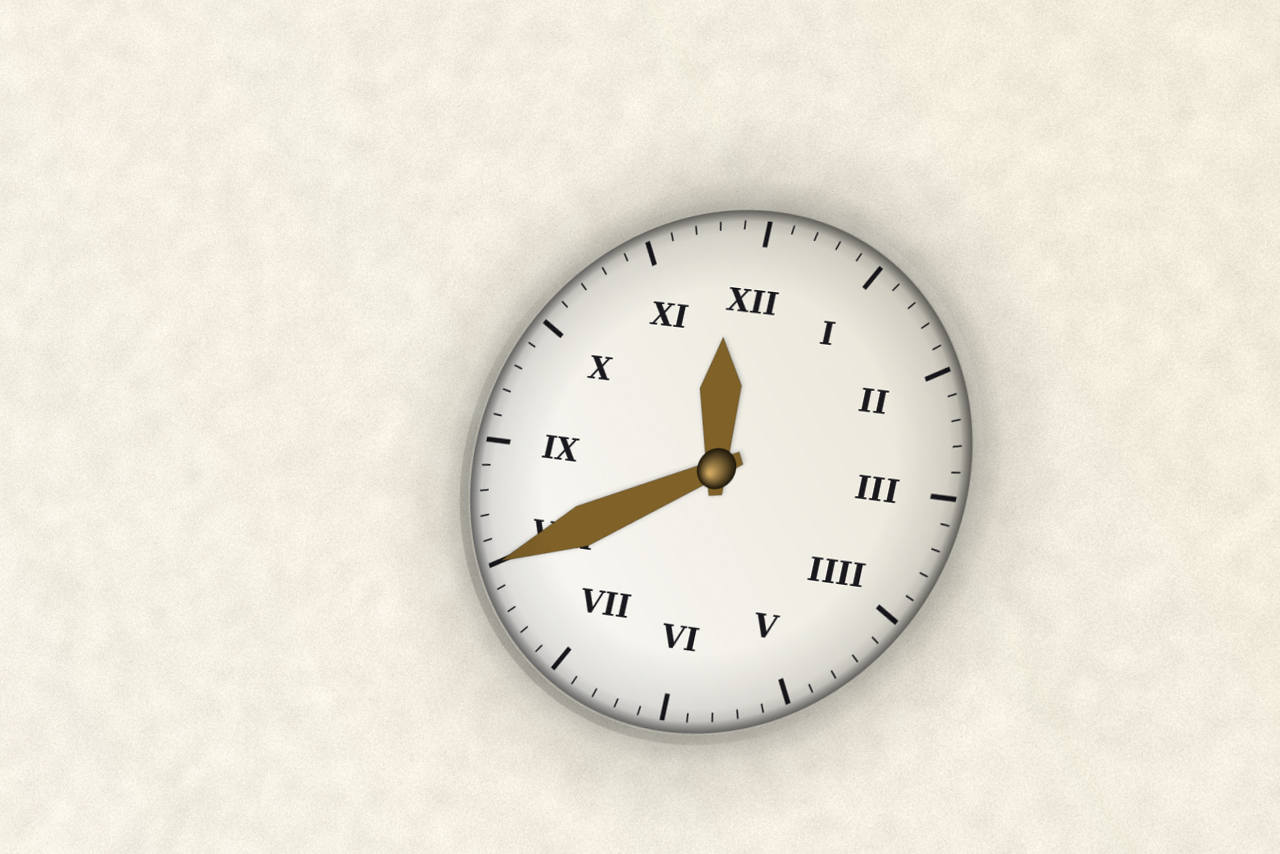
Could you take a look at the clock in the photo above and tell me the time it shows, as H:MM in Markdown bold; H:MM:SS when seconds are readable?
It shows **11:40**
